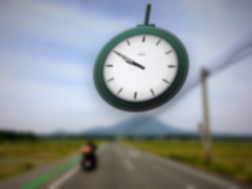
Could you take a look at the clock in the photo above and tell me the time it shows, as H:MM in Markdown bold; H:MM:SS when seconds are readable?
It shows **9:50**
